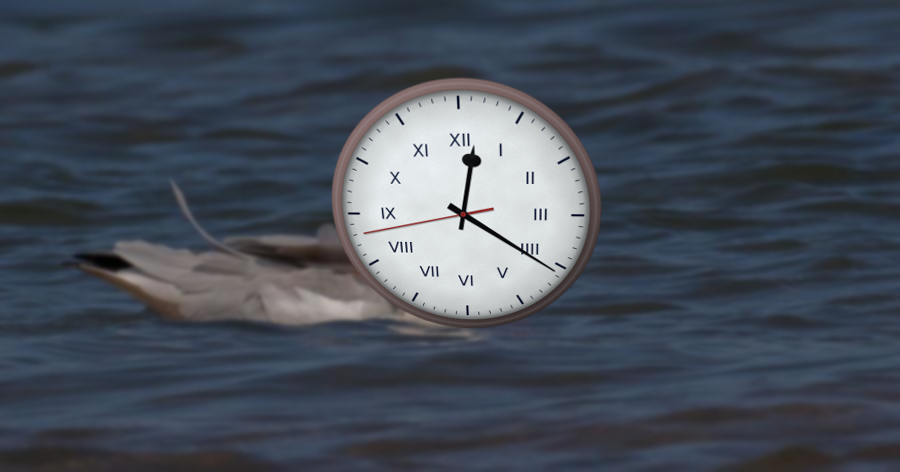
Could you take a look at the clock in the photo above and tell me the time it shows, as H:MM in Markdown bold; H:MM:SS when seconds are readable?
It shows **12:20:43**
